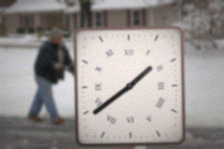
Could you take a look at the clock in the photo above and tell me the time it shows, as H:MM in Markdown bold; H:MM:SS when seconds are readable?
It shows **1:39**
